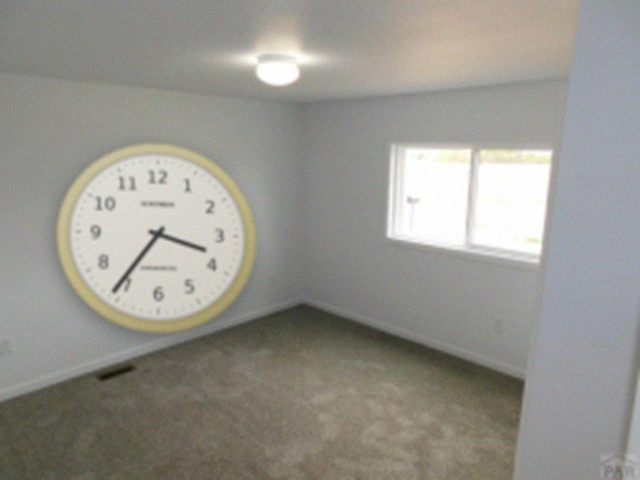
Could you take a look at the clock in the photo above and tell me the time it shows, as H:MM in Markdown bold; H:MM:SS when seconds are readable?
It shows **3:36**
